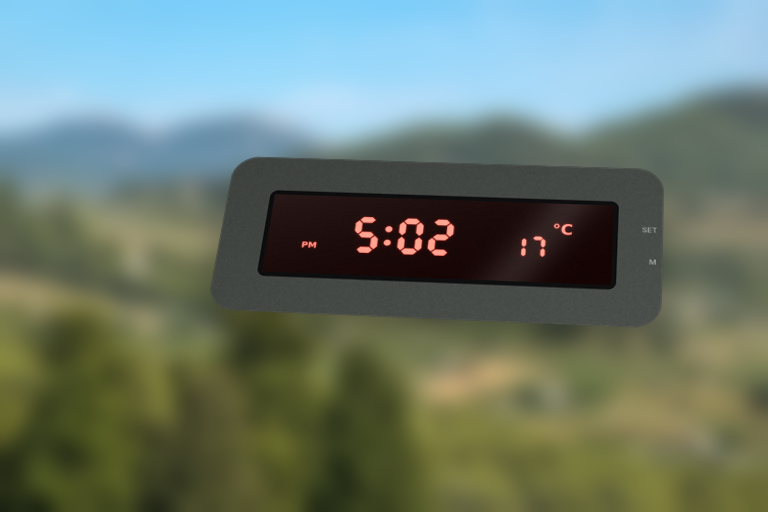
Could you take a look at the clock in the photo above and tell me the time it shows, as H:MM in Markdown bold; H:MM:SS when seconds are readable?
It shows **5:02**
